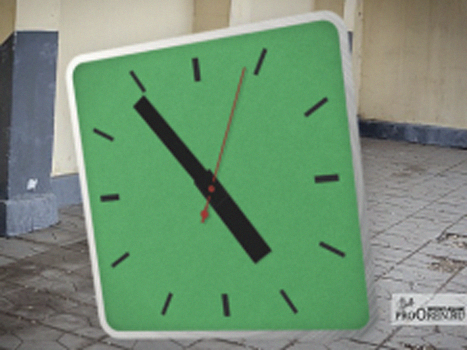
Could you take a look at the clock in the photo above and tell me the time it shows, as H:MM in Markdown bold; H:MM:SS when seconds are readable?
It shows **4:54:04**
